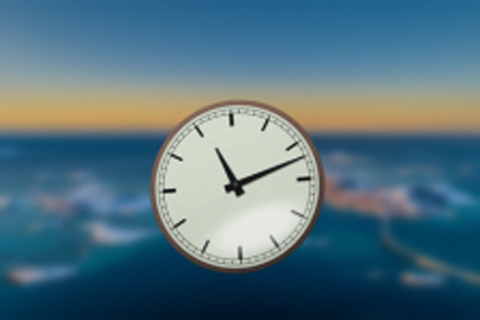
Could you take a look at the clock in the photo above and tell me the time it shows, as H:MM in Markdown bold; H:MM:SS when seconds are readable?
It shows **11:12**
